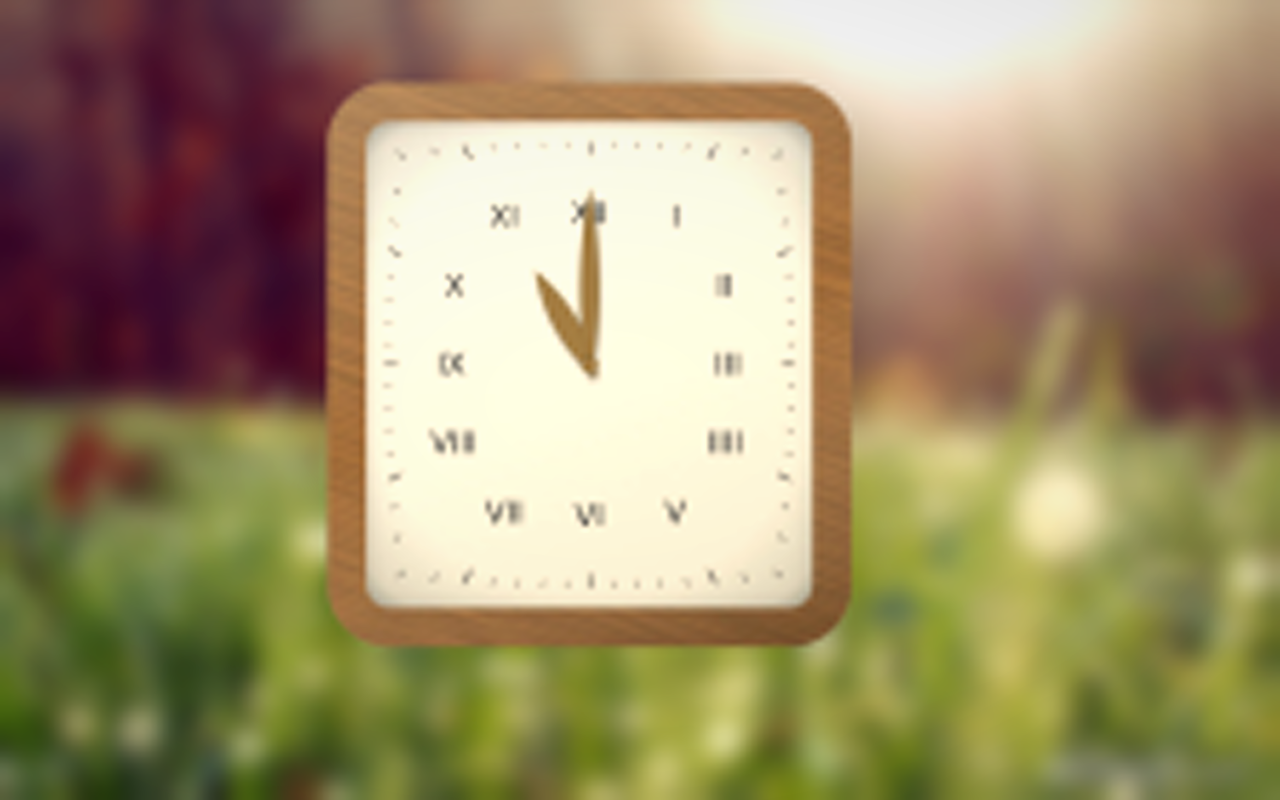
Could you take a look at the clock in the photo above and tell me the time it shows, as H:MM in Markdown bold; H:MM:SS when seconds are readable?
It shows **11:00**
